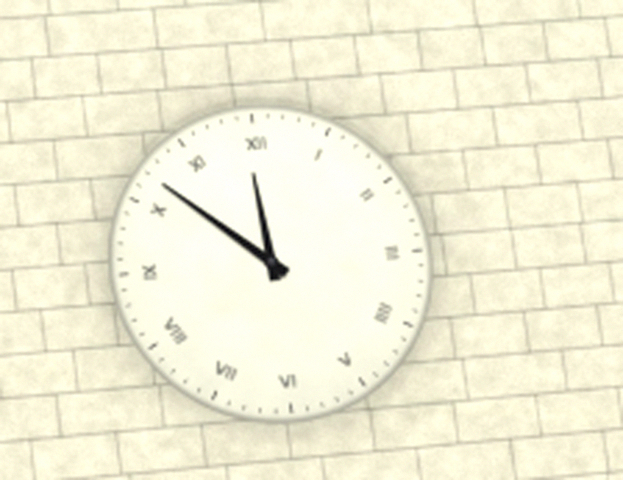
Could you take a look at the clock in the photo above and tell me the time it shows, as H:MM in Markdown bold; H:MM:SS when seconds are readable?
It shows **11:52**
